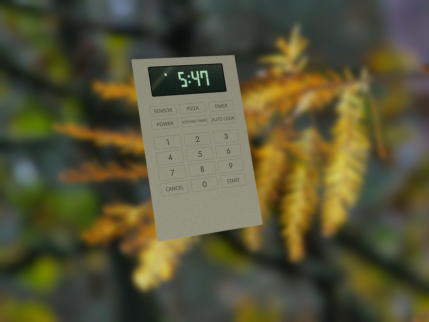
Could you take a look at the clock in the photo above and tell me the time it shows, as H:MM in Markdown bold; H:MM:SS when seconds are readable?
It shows **5:47**
